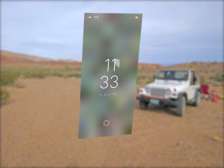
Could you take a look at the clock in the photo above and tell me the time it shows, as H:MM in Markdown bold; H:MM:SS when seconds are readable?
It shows **11:33**
